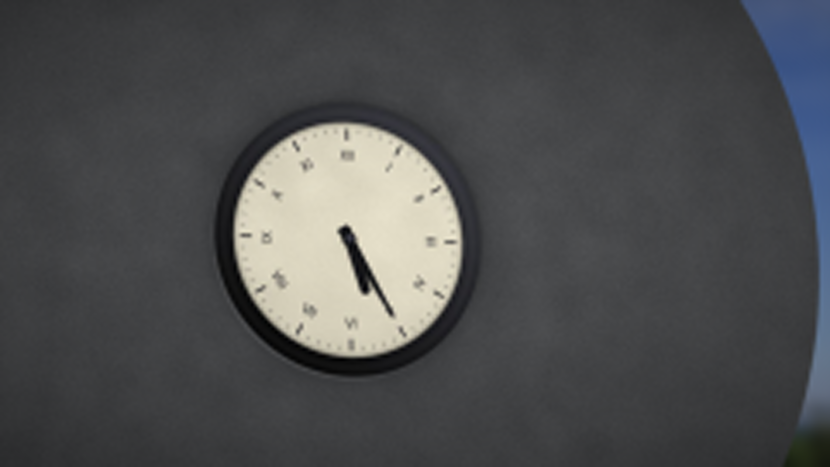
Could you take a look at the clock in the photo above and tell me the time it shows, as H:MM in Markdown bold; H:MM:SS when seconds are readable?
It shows **5:25**
